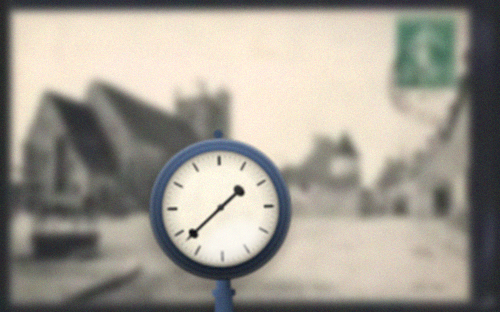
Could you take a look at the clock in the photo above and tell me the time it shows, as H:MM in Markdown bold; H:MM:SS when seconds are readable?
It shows **1:38**
